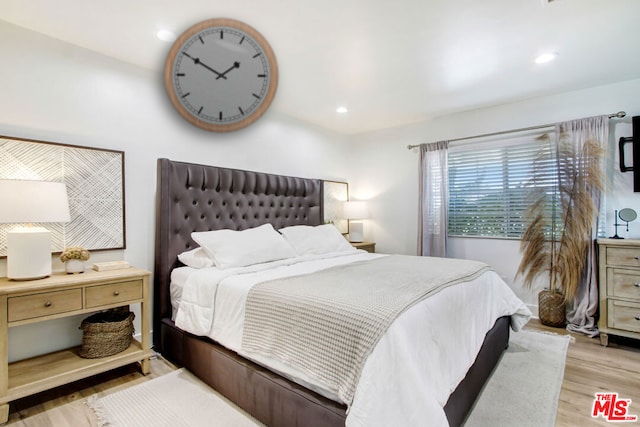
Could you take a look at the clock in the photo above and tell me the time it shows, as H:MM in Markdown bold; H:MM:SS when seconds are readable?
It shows **1:50**
